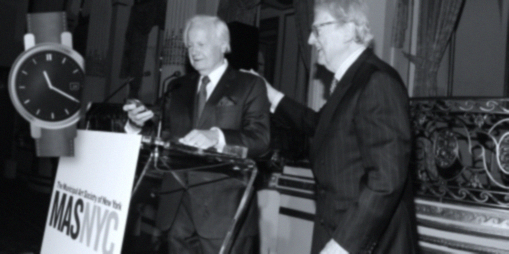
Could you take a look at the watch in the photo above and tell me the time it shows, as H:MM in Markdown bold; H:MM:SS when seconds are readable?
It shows **11:20**
